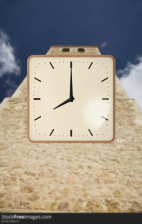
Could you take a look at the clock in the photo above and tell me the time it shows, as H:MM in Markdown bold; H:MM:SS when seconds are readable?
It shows **8:00**
